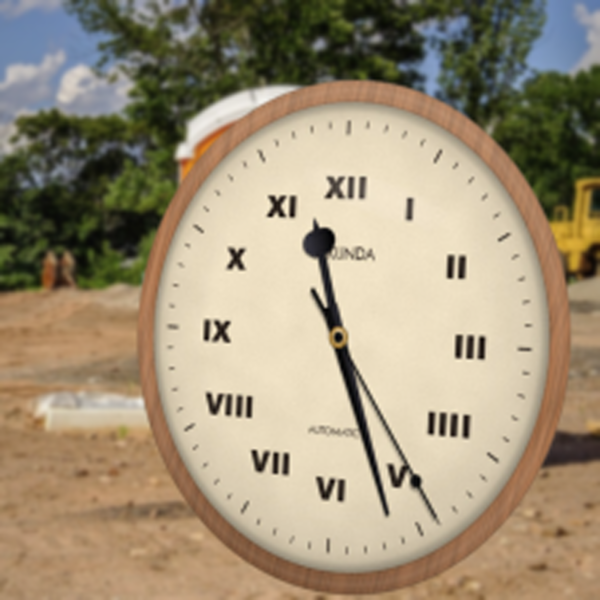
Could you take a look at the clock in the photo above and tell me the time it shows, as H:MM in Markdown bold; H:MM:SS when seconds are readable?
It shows **11:26:24**
